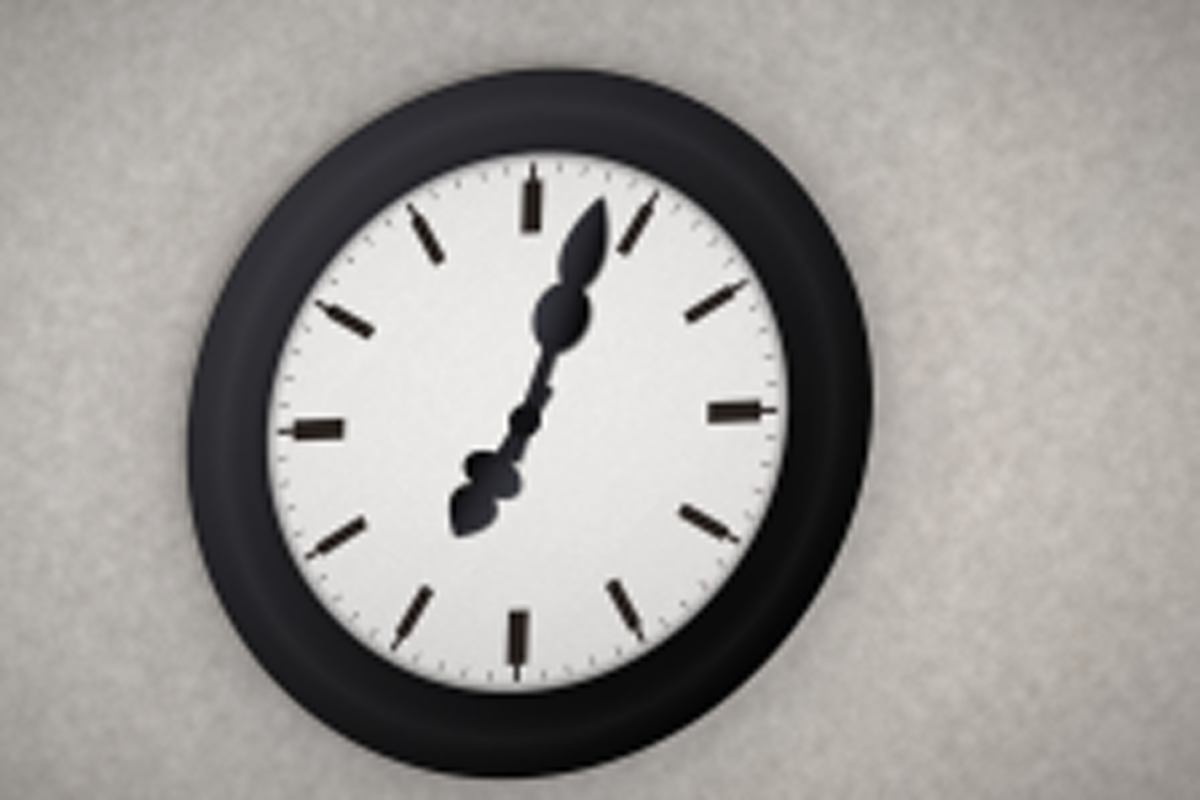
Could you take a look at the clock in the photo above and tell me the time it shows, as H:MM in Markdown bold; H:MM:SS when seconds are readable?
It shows **7:03**
